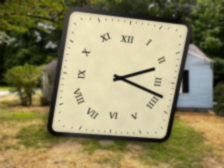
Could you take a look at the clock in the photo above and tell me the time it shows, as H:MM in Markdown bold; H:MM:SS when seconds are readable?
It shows **2:18**
